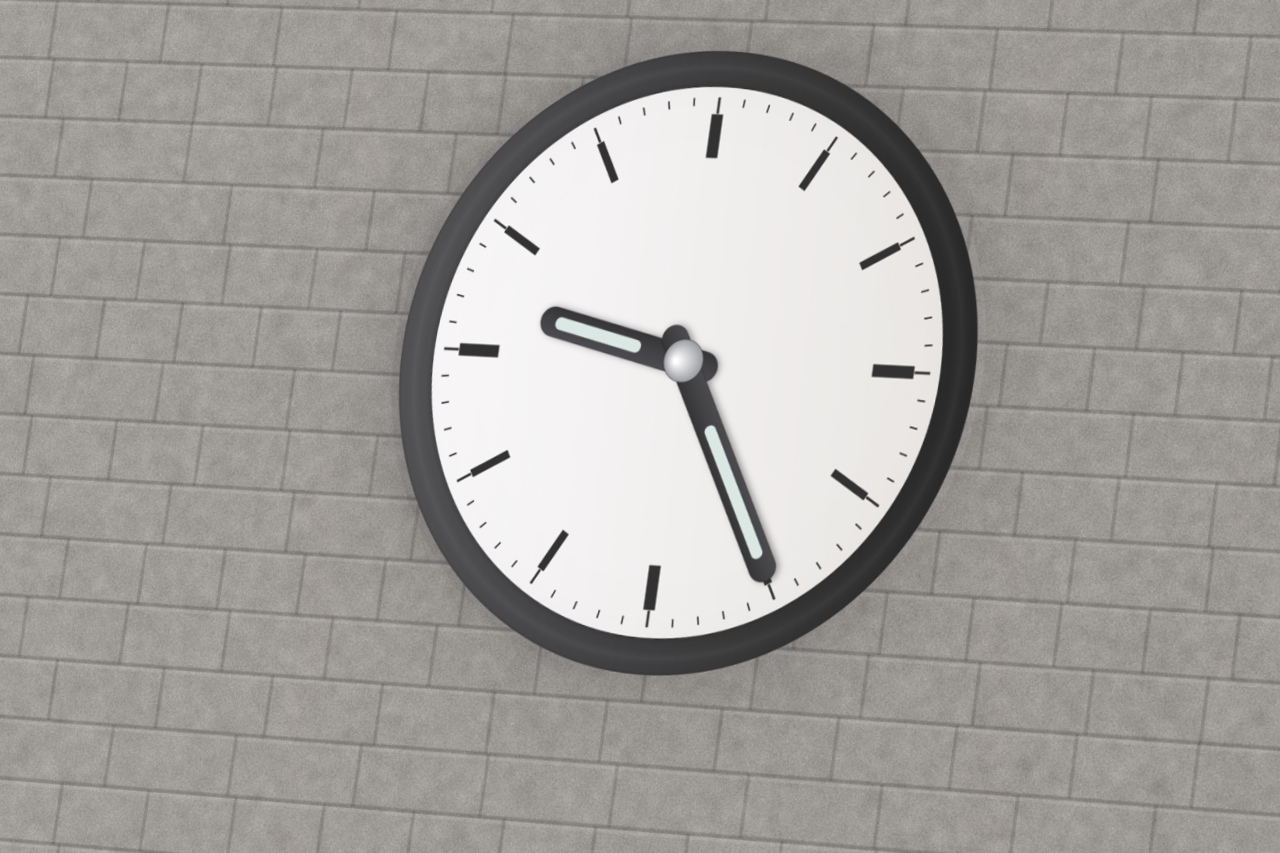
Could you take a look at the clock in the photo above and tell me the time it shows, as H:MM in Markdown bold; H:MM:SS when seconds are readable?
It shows **9:25**
